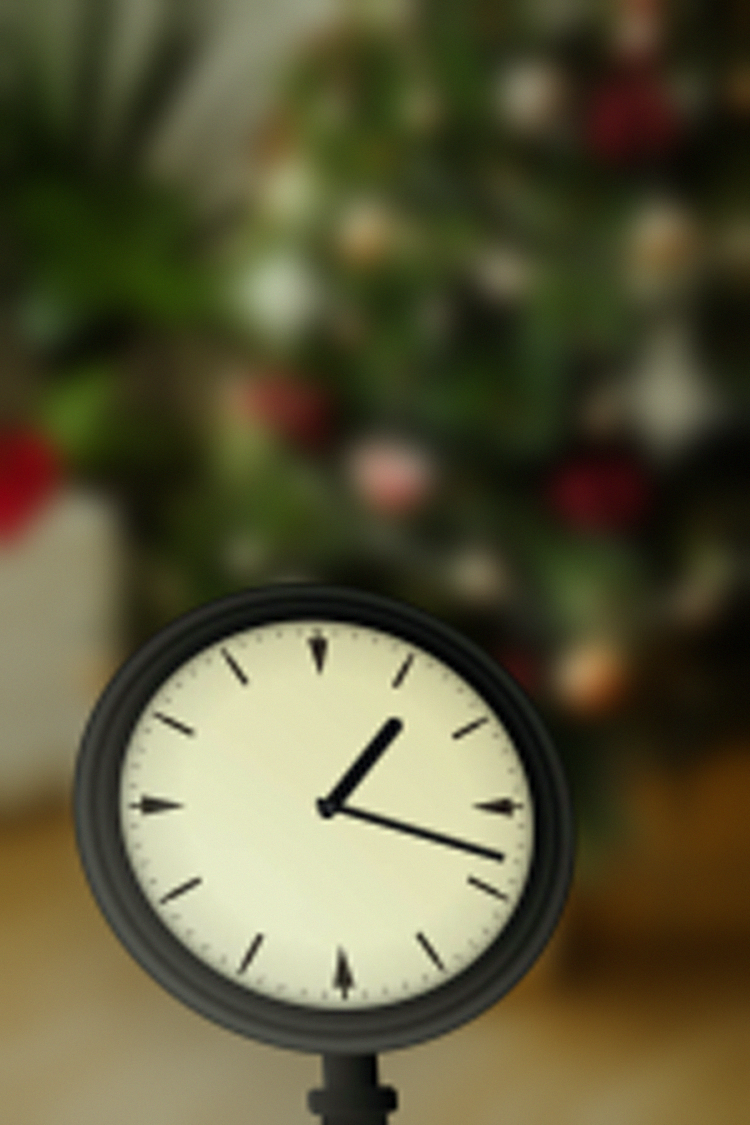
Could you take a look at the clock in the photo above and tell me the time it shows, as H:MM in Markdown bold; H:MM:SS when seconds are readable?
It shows **1:18**
